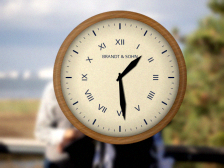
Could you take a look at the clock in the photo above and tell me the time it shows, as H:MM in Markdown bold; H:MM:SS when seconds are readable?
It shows **1:29**
